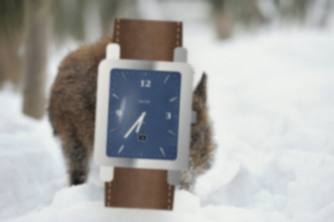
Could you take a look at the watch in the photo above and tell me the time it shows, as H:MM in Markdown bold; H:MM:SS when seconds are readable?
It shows **6:36**
